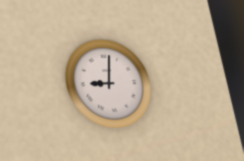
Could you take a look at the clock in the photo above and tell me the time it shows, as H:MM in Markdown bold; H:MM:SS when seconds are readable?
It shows **9:02**
